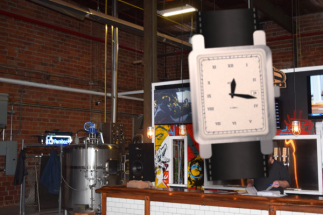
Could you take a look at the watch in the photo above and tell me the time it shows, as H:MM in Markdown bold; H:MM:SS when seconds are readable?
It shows **12:17**
